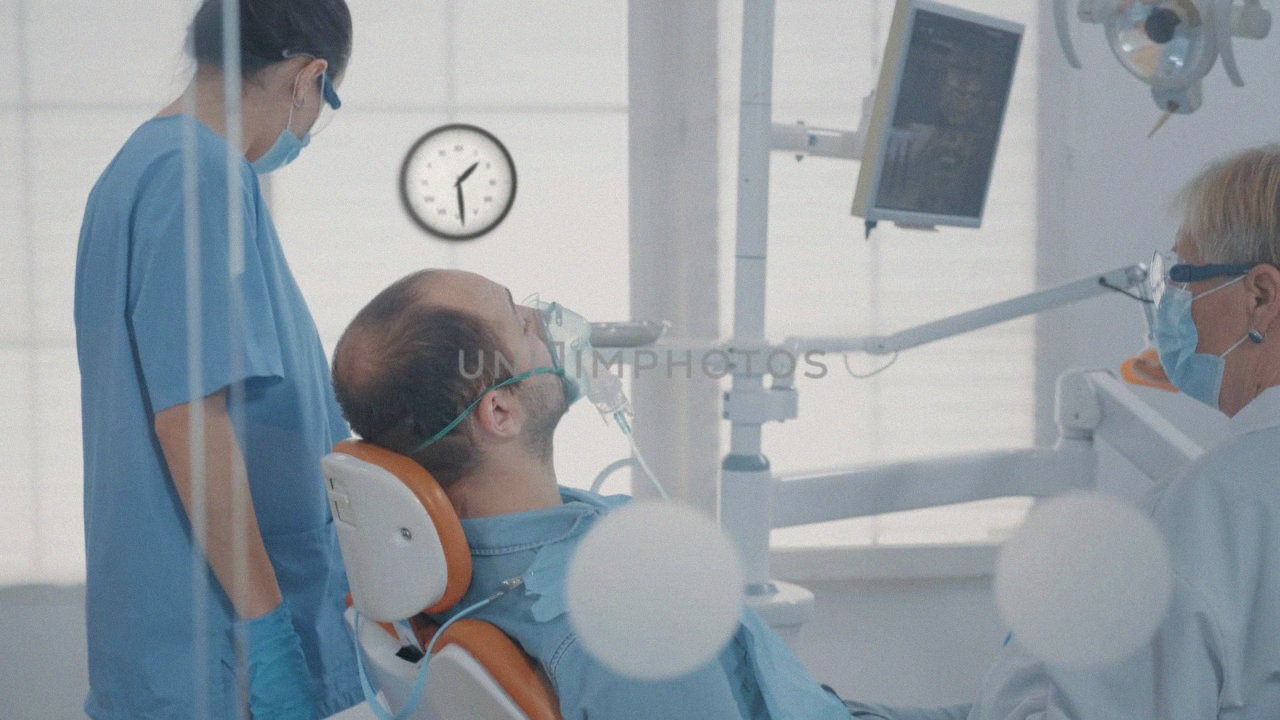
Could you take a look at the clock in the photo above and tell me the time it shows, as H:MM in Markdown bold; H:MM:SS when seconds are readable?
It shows **1:29**
